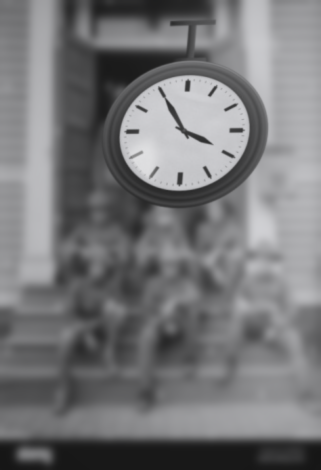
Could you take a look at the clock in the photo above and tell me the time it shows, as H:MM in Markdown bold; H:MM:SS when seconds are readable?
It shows **3:55**
